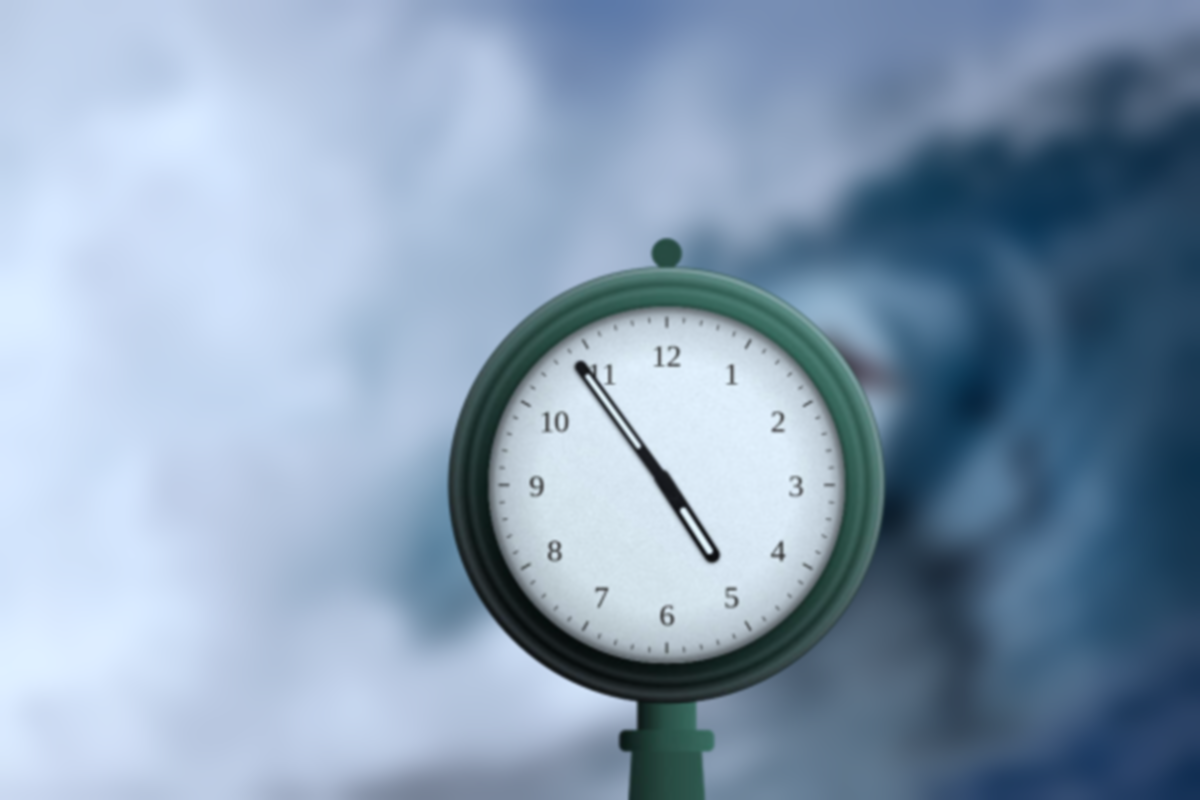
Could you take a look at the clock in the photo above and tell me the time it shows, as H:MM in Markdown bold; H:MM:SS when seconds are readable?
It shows **4:54**
